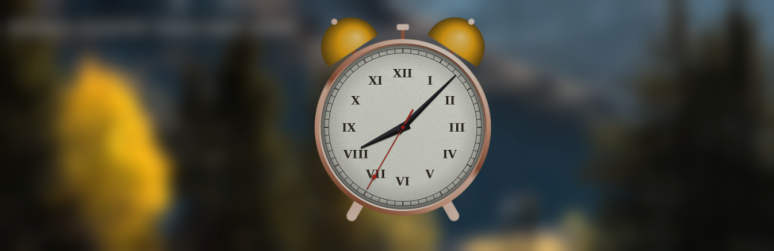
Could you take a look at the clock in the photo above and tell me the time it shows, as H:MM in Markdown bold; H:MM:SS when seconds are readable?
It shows **8:07:35**
